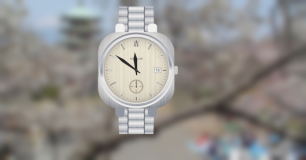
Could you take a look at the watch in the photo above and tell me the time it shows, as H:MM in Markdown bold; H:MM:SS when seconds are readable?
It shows **11:51**
